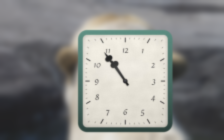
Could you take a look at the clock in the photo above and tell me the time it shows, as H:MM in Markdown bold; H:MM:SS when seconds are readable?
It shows **10:54**
